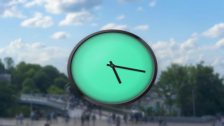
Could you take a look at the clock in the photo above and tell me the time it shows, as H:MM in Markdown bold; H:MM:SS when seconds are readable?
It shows **5:17**
